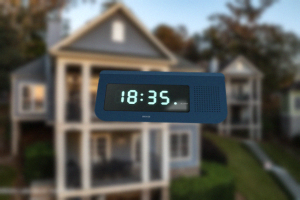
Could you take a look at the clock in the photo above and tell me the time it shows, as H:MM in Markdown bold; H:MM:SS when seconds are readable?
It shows **18:35**
